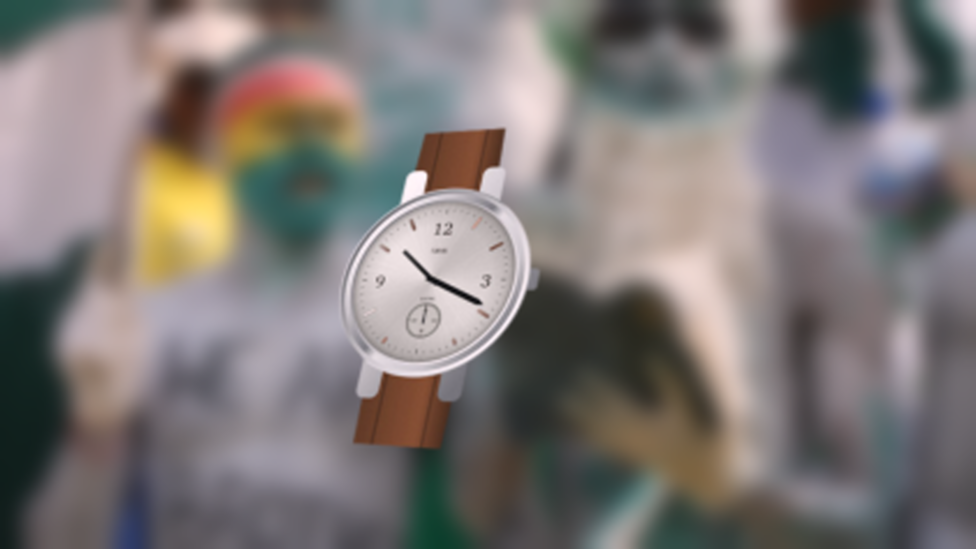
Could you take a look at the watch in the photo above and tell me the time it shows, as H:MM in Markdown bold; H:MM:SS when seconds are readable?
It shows **10:19**
